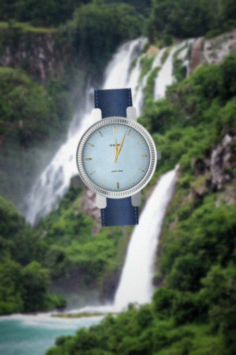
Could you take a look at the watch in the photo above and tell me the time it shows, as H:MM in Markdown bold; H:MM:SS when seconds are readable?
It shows **12:04**
